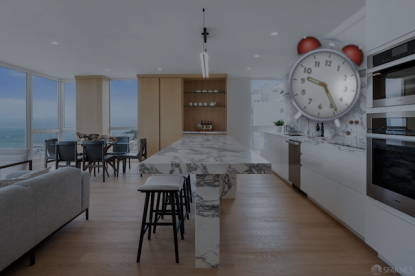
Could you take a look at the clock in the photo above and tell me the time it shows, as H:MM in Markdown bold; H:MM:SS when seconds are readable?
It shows **9:24**
